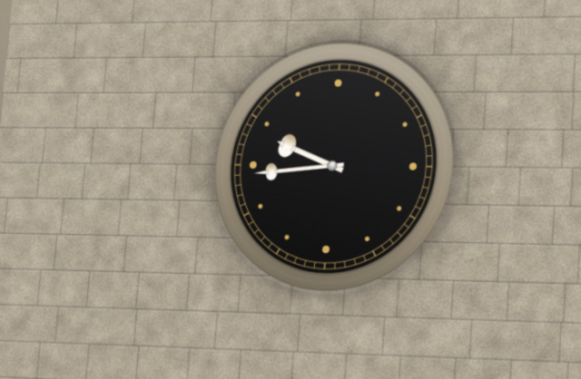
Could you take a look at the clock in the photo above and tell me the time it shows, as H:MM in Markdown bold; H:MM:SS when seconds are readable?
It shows **9:44**
